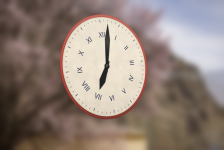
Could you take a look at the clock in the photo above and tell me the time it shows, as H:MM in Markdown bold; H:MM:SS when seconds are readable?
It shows **7:02**
